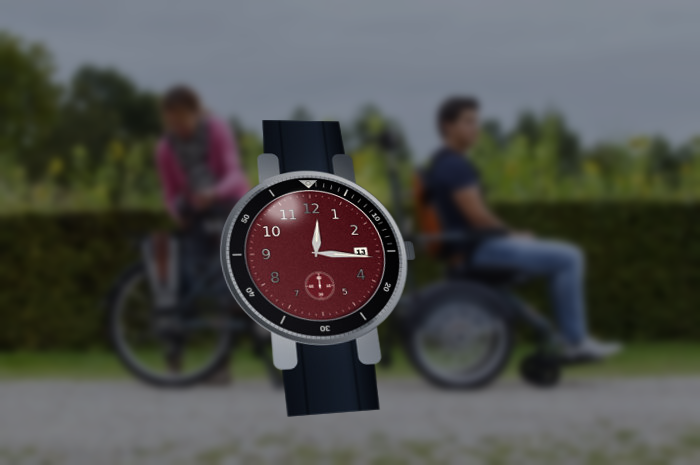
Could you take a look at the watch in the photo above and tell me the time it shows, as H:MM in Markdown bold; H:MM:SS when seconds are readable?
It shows **12:16**
